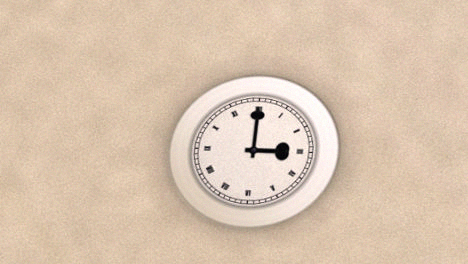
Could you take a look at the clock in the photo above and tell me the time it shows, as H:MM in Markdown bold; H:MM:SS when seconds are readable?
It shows **3:00**
